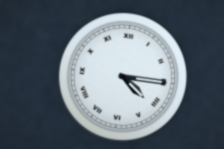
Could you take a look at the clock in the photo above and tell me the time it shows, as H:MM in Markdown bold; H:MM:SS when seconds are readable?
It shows **4:15**
